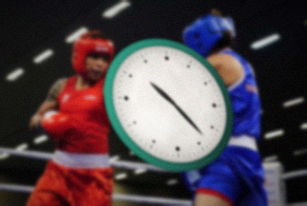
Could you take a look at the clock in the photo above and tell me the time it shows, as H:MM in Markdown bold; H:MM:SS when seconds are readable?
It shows **10:23**
